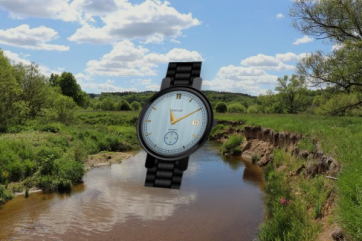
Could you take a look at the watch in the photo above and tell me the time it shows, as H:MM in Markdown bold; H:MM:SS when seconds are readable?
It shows **11:10**
